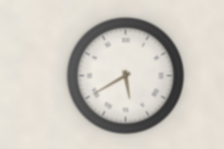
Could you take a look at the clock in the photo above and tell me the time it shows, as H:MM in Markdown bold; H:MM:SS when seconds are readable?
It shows **5:40**
